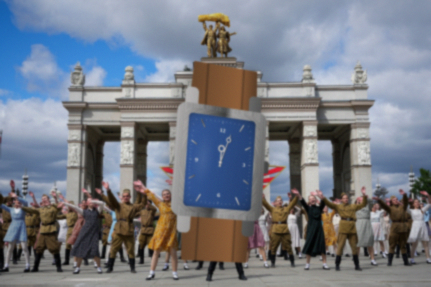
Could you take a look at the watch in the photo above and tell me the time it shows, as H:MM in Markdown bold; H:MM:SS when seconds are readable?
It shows **12:03**
